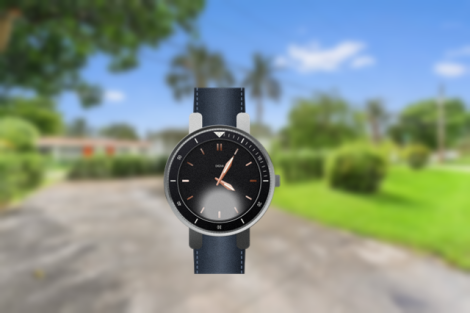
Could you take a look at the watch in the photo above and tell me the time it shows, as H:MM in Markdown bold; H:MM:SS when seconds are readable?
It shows **4:05**
